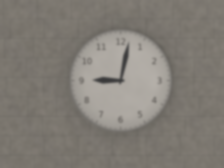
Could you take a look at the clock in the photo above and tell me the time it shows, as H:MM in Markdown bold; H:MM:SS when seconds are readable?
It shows **9:02**
